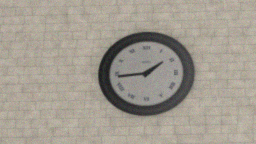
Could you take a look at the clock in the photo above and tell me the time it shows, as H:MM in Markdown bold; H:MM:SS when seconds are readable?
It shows **1:44**
